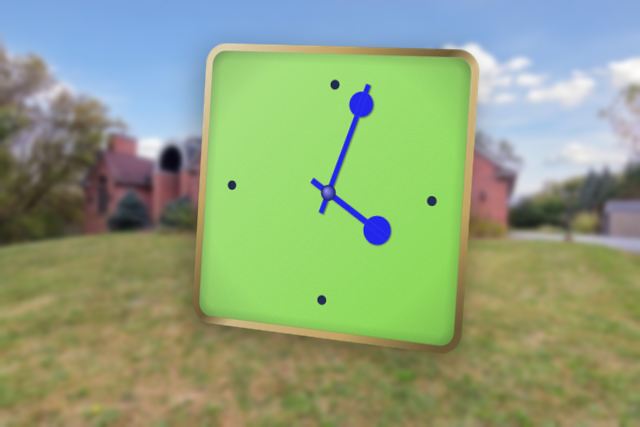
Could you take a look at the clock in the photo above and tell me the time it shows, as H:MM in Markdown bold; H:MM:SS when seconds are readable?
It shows **4:03**
